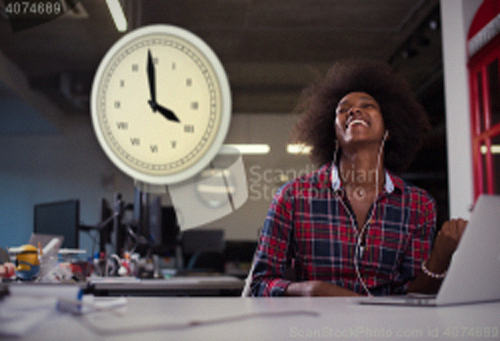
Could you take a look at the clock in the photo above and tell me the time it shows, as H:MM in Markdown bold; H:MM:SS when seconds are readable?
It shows **3:59**
